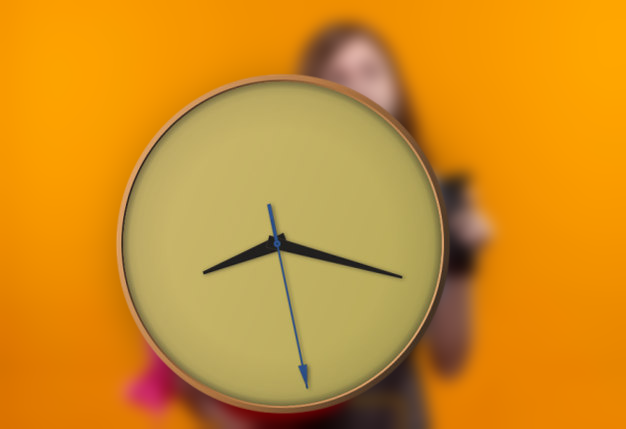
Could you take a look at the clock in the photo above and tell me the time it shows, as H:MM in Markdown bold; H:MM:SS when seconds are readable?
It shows **8:17:28**
